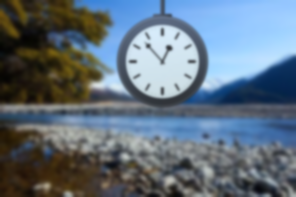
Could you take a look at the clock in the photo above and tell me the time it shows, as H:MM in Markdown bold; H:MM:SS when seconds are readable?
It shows **12:53**
